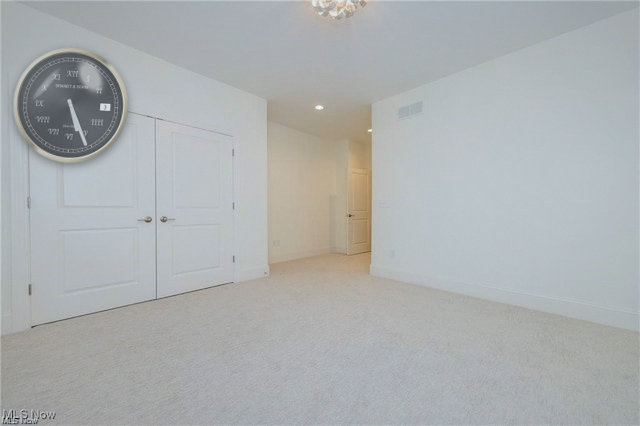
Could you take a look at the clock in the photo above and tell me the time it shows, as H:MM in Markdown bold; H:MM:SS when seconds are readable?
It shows **5:26**
